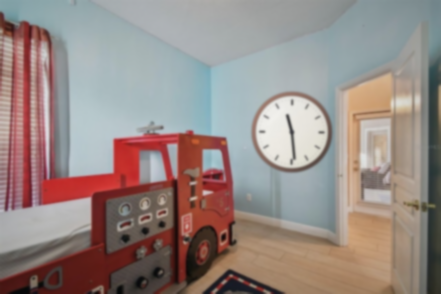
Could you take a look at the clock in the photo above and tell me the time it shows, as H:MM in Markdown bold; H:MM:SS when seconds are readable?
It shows **11:29**
